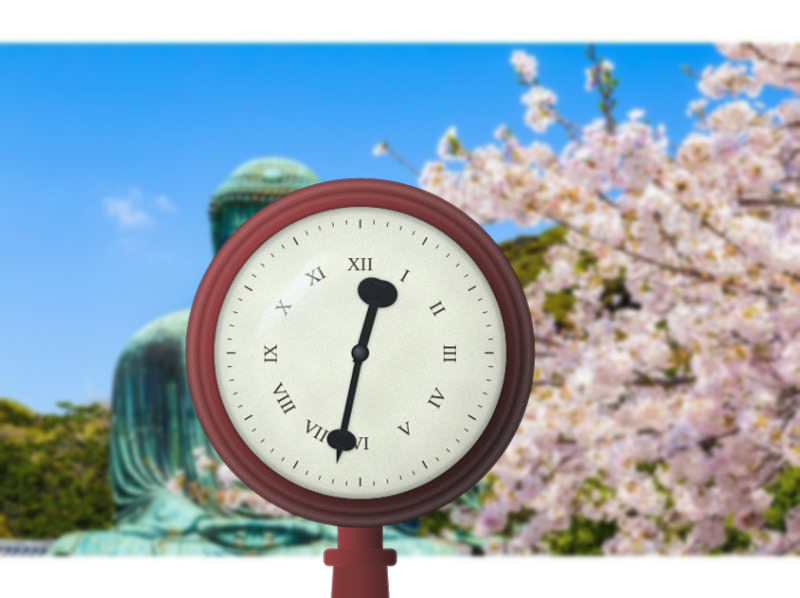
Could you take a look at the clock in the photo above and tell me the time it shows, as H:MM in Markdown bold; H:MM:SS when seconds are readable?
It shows **12:32**
